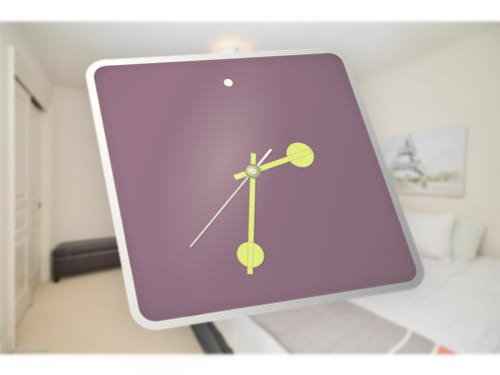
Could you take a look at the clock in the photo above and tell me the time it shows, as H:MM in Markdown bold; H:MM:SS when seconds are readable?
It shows **2:32:38**
